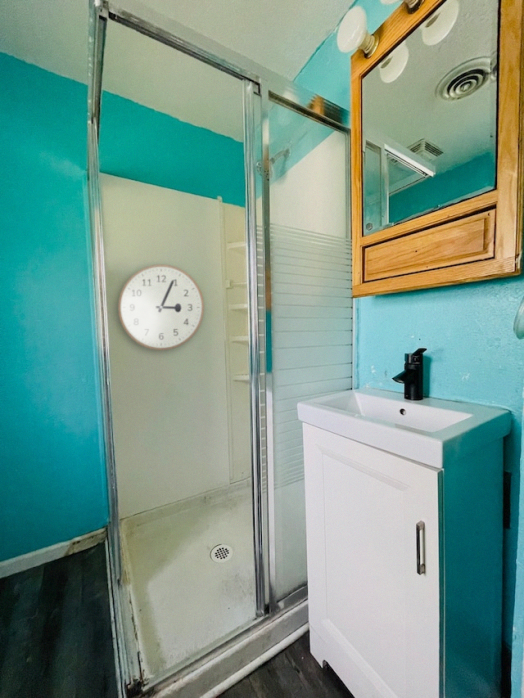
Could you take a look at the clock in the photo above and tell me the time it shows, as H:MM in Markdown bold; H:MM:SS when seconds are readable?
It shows **3:04**
